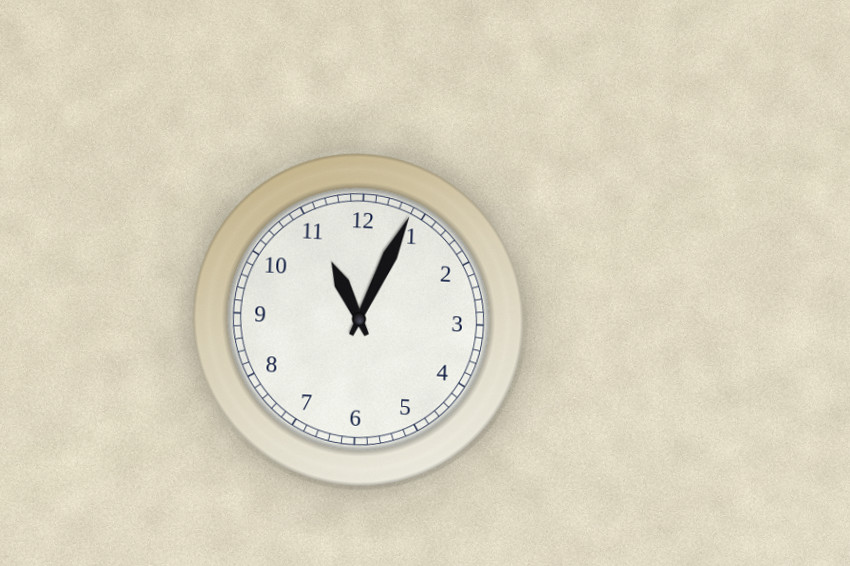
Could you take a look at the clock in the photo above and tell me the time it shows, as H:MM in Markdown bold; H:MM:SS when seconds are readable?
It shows **11:04**
